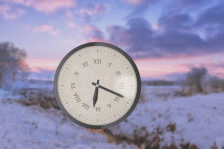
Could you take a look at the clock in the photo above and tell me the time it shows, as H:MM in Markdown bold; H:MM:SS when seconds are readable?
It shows **6:19**
